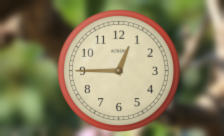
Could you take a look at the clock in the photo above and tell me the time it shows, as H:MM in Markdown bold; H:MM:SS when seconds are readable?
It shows **12:45**
